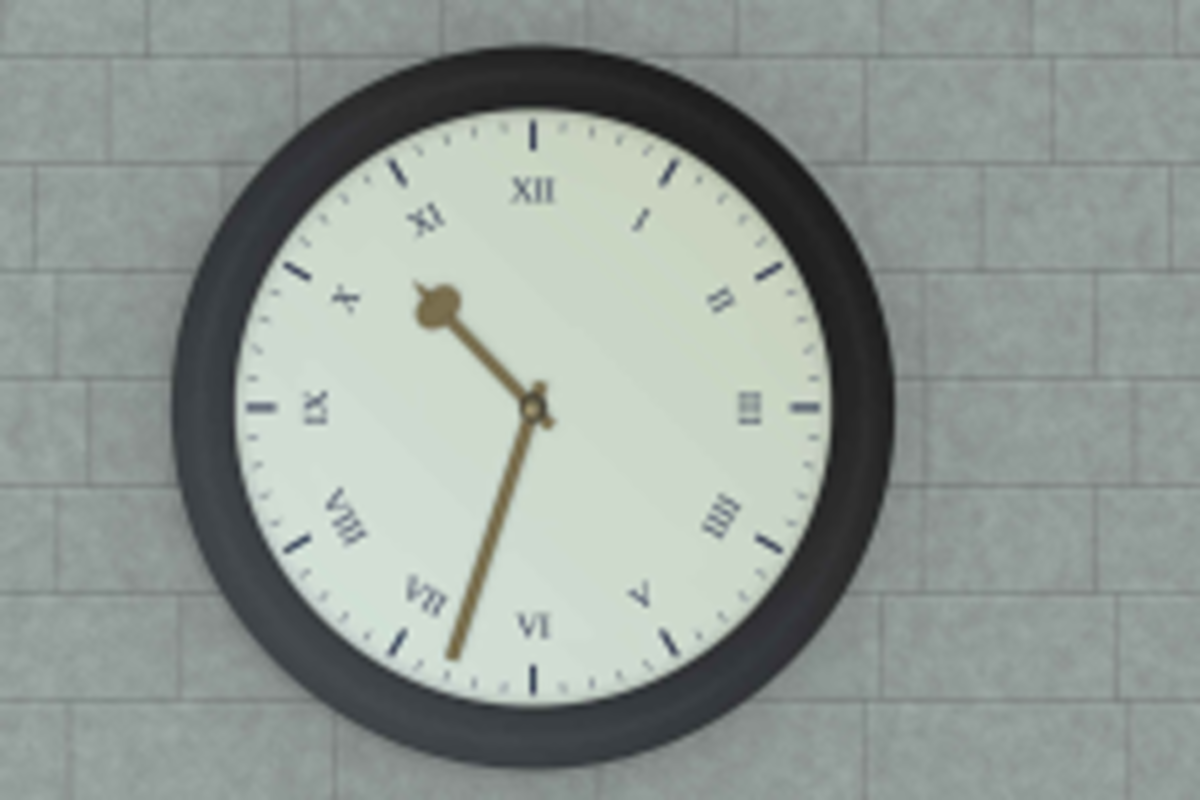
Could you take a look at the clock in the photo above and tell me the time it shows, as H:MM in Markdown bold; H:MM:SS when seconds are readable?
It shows **10:33**
